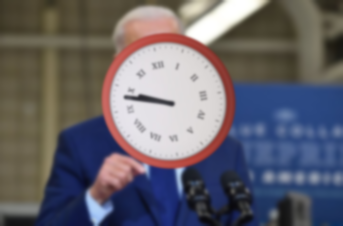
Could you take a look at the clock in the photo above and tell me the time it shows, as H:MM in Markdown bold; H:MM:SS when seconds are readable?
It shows **9:48**
